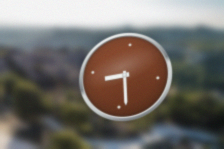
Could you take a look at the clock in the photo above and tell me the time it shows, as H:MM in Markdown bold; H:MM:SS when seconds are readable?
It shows **8:28**
